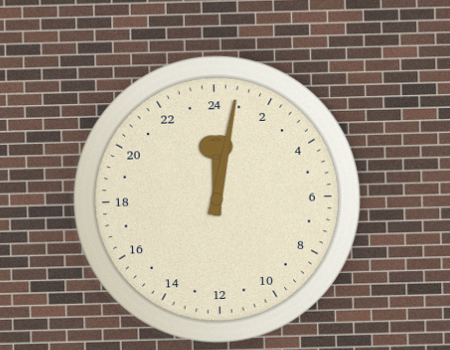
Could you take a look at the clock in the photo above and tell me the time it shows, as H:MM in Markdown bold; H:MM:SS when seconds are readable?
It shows **0:02**
